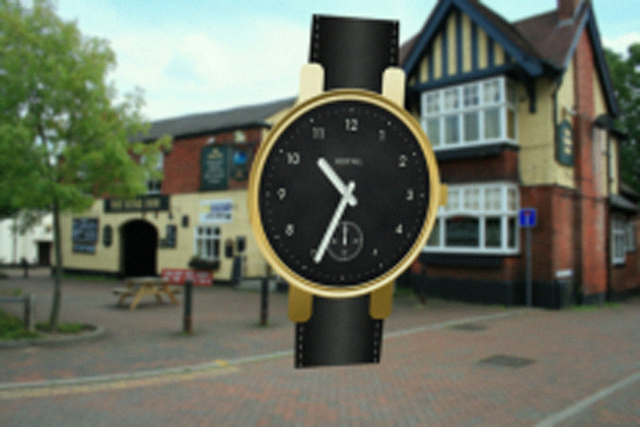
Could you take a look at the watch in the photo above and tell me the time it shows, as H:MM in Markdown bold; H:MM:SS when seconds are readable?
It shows **10:34**
